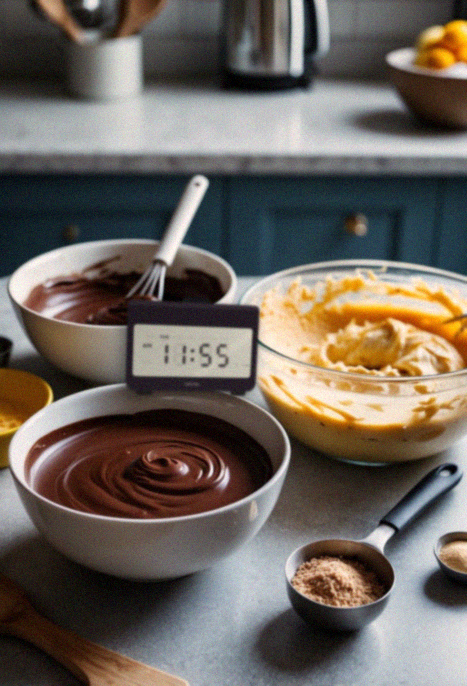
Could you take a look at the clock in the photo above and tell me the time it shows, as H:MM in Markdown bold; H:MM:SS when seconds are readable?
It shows **11:55**
